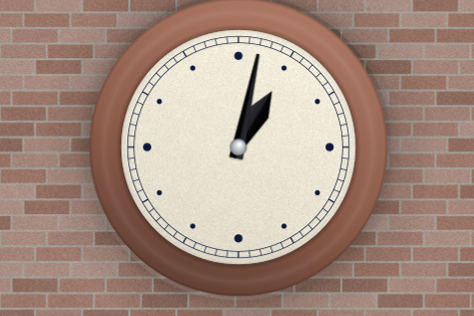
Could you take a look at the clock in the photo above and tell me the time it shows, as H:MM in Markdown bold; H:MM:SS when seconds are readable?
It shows **1:02**
